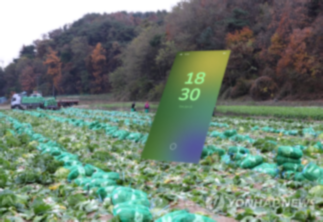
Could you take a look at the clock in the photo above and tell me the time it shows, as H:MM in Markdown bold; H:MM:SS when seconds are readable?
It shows **18:30**
